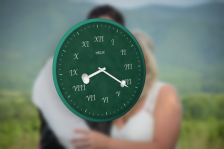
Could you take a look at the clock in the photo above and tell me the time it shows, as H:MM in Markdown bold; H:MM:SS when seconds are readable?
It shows **8:21**
